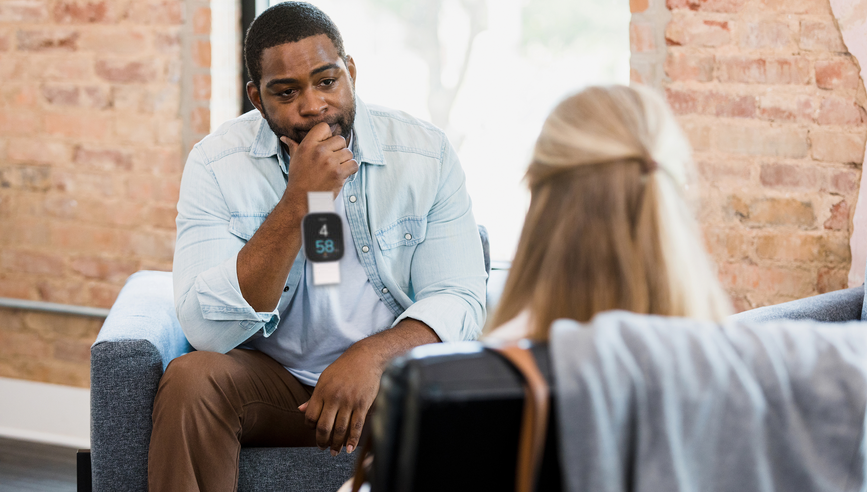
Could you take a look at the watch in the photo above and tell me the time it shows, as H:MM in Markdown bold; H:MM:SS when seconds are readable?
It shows **4:58**
